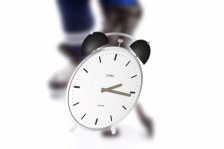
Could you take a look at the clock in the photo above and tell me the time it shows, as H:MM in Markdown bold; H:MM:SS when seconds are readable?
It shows **2:16**
